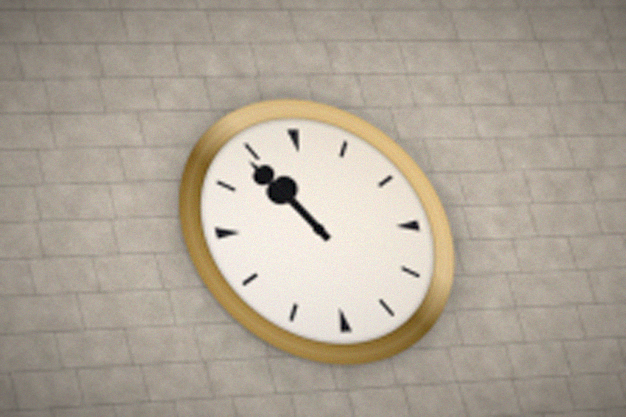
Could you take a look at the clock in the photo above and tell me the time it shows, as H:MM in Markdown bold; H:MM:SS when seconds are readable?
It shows **10:54**
